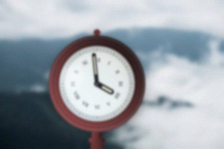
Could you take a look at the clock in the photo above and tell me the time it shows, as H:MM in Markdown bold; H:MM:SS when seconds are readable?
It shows **3:59**
